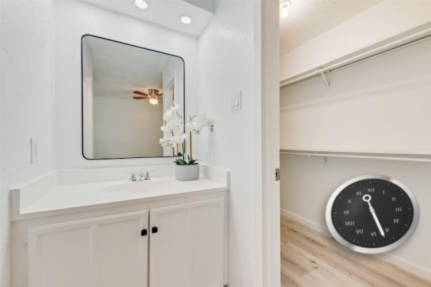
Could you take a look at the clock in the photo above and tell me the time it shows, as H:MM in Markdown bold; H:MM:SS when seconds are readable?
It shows **11:27**
